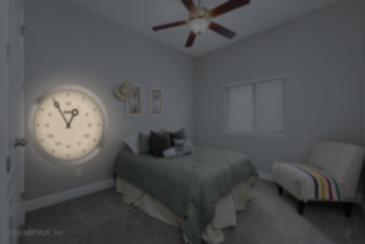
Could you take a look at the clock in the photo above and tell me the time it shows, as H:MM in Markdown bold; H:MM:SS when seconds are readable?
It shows **12:55**
